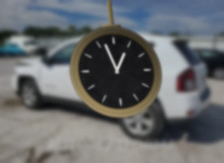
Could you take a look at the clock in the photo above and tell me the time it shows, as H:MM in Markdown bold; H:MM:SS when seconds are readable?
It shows **12:57**
